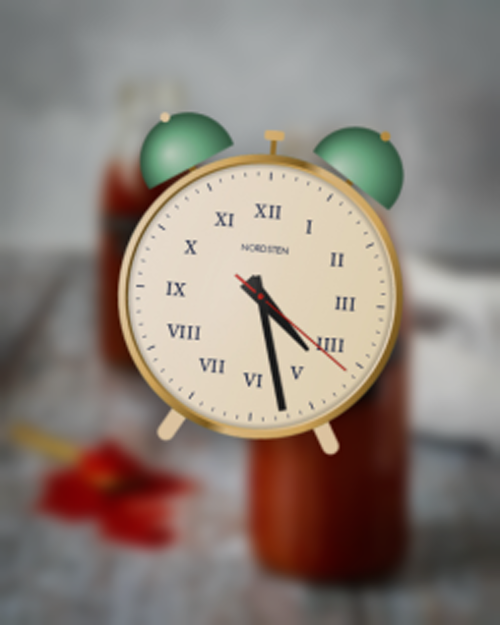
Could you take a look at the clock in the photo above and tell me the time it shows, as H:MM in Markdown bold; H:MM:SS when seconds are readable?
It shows **4:27:21**
